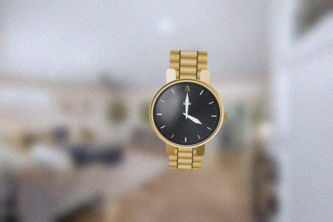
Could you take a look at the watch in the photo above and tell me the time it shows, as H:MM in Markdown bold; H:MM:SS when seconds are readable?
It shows **4:00**
